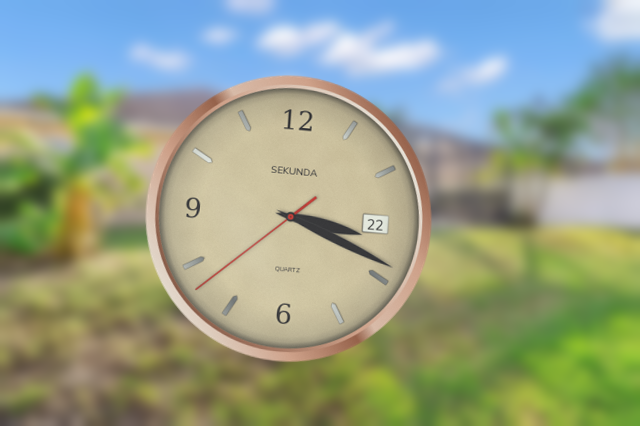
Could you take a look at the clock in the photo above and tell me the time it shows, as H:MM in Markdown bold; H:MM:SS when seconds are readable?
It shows **3:18:38**
